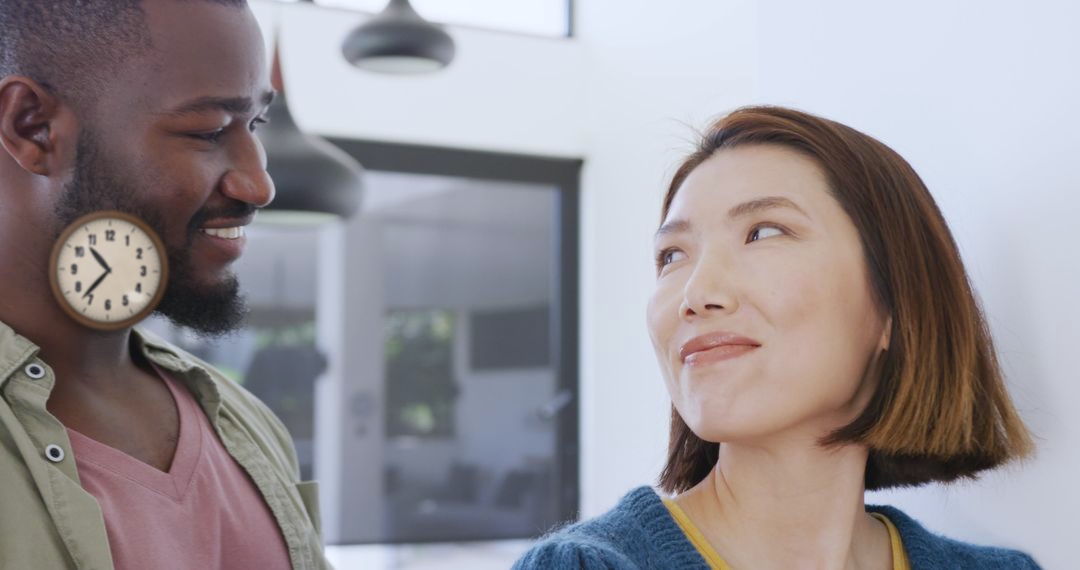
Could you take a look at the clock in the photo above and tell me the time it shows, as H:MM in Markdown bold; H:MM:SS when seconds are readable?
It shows **10:37**
